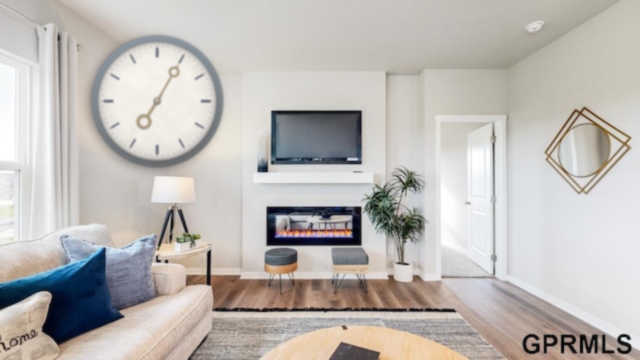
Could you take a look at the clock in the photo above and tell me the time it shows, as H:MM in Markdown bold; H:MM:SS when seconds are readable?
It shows **7:05**
